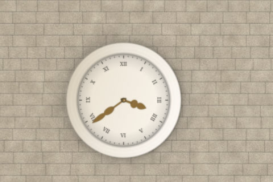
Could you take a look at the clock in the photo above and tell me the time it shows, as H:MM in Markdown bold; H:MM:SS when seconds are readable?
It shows **3:39**
